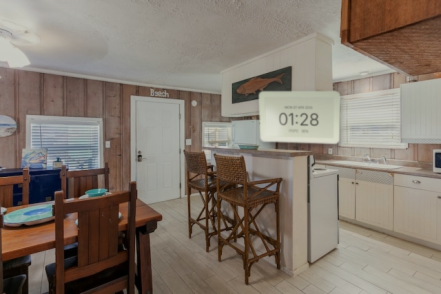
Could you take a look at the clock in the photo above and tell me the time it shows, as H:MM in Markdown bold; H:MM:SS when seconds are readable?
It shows **1:28**
